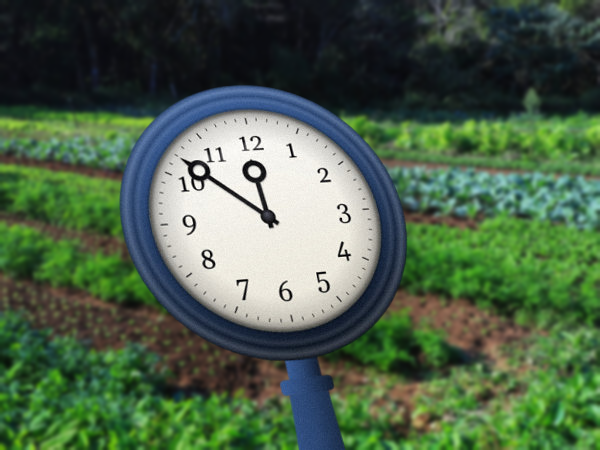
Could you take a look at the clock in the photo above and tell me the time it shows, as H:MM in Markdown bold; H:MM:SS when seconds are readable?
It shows **11:52**
